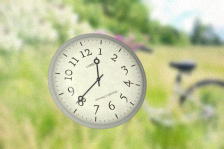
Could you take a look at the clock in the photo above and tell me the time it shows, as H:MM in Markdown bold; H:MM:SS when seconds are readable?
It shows **12:41**
